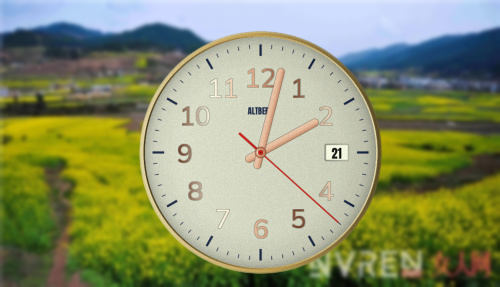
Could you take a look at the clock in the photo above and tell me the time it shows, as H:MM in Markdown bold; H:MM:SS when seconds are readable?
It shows **2:02:22**
